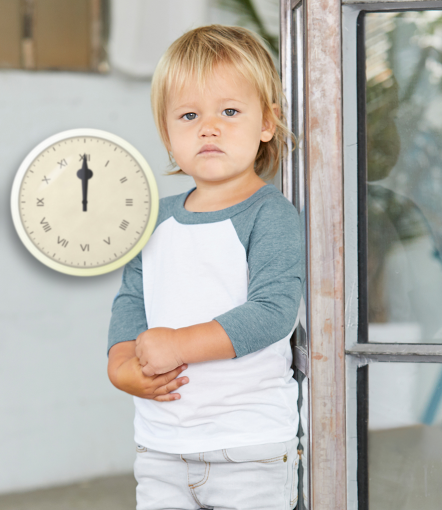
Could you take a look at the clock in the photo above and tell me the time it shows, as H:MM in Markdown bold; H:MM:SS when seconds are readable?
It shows **12:00**
